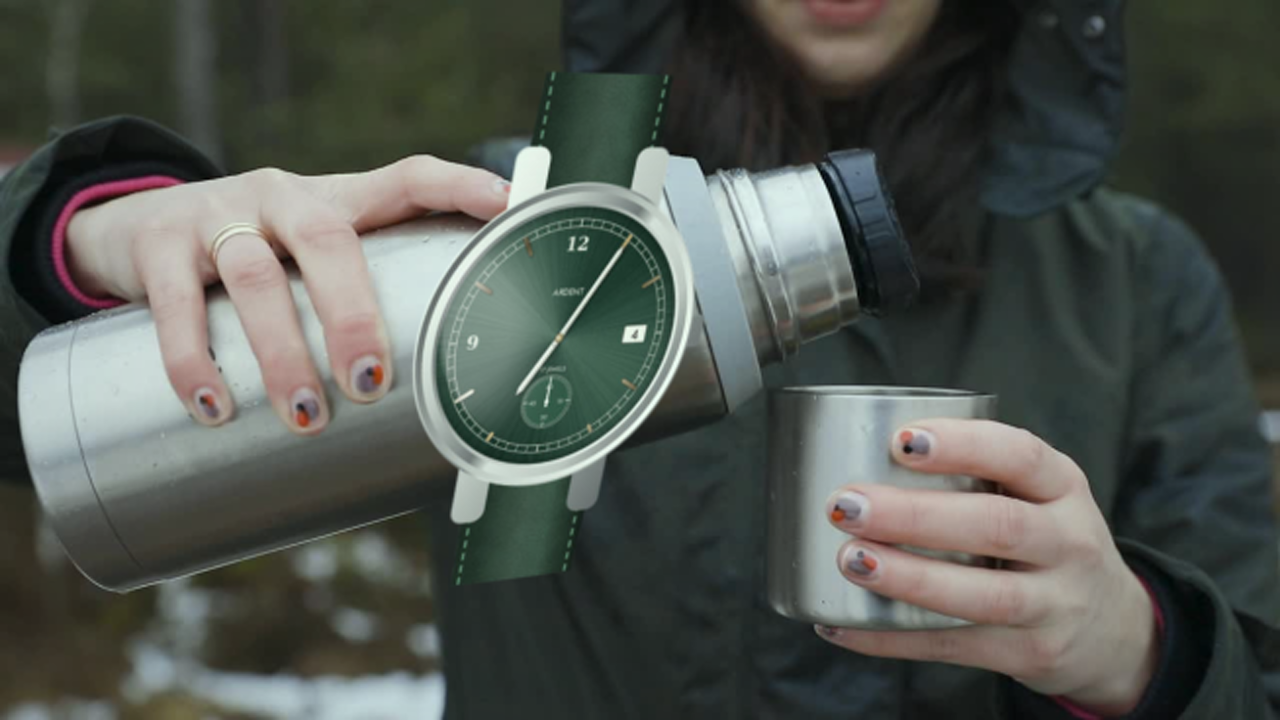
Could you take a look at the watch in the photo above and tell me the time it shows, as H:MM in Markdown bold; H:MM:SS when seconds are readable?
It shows **7:05**
